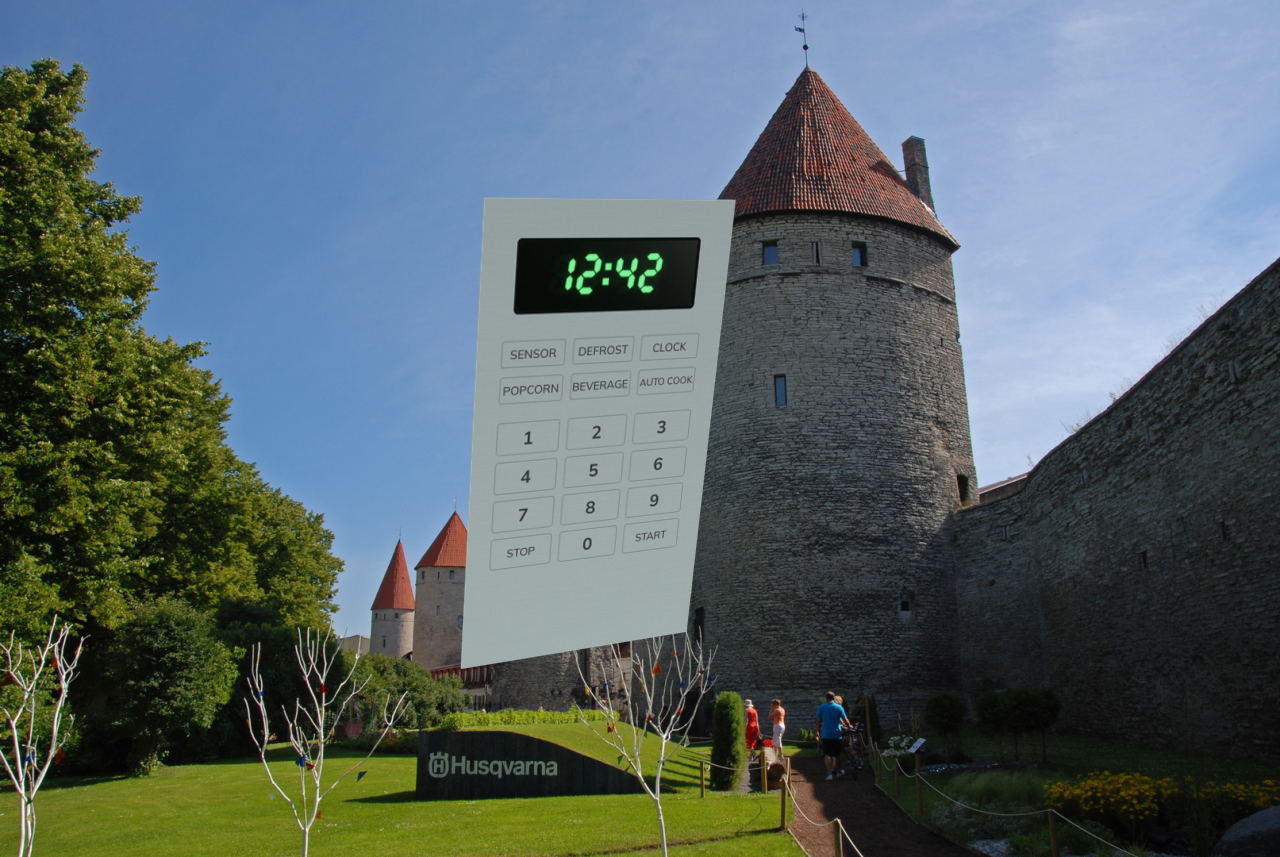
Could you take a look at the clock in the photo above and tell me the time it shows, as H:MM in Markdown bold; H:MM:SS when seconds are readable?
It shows **12:42**
